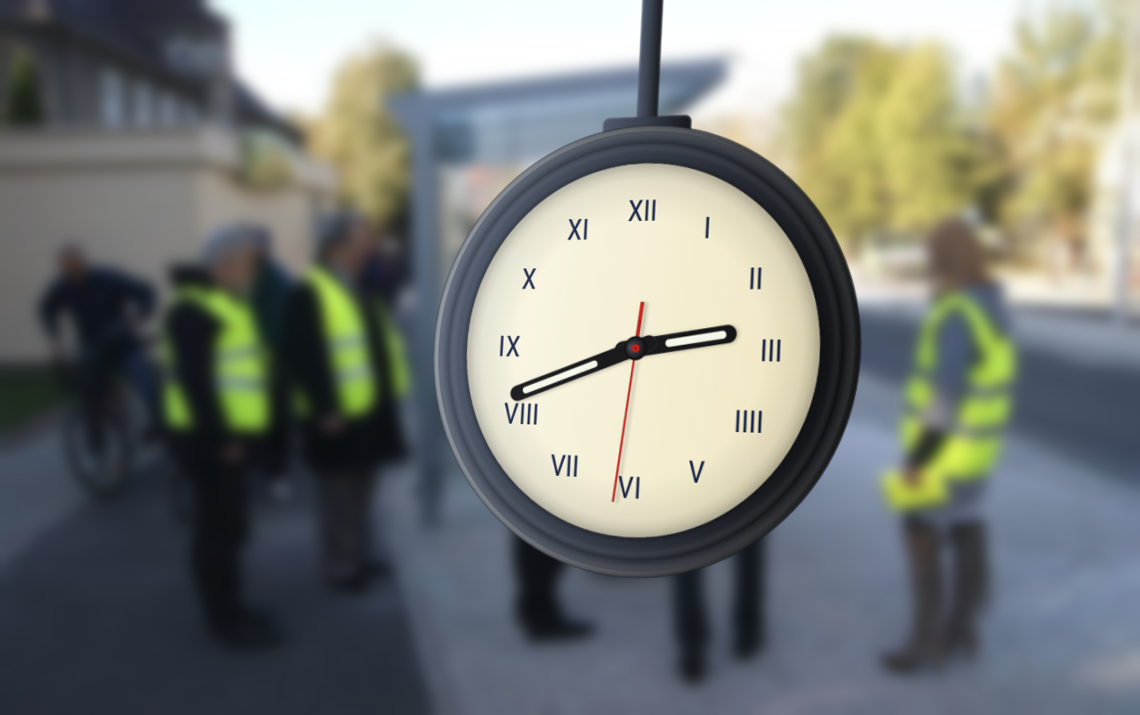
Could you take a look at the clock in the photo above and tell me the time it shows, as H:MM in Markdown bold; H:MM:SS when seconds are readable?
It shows **2:41:31**
